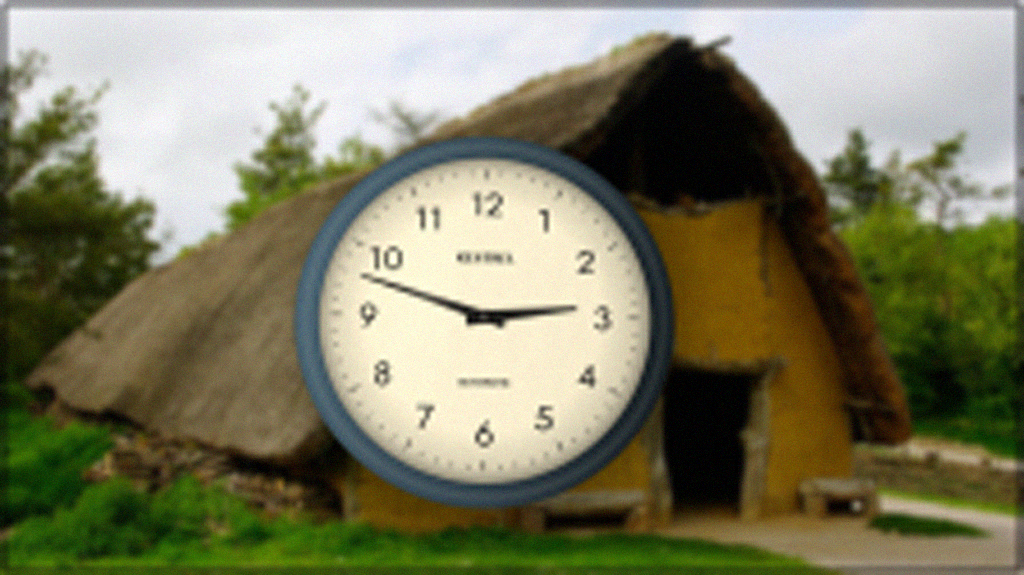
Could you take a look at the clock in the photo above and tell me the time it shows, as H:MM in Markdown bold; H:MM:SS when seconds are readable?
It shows **2:48**
